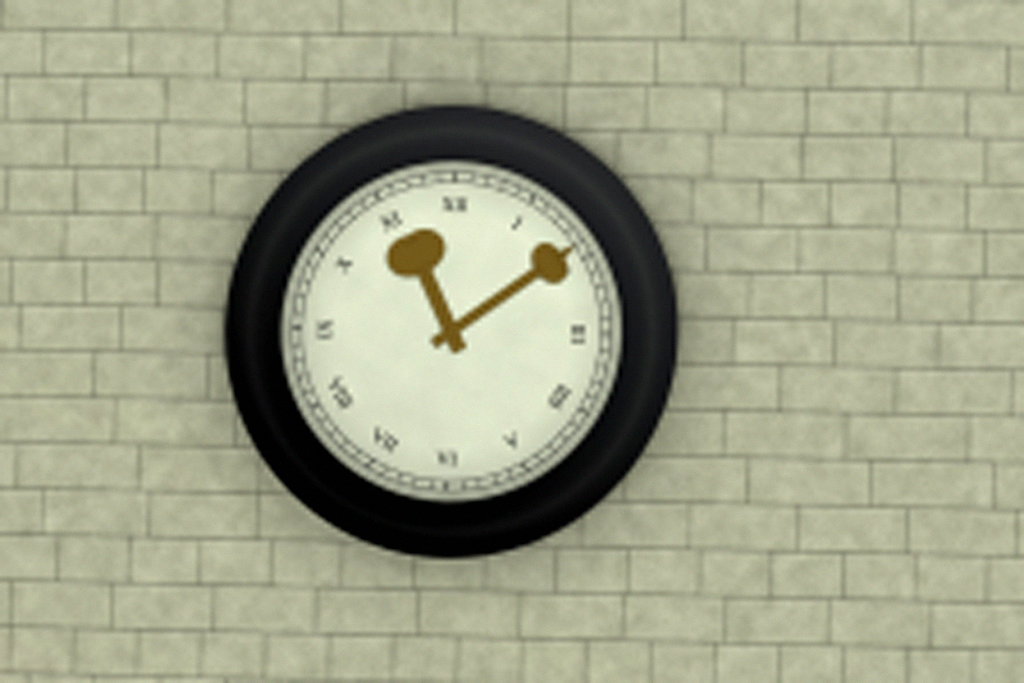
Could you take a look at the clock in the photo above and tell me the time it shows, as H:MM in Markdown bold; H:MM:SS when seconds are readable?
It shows **11:09**
